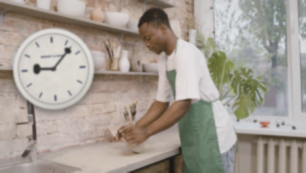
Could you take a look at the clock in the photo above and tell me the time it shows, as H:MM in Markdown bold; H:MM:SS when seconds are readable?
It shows **9:07**
